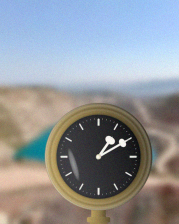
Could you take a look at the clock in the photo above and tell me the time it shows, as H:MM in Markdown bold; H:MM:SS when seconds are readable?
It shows **1:10**
